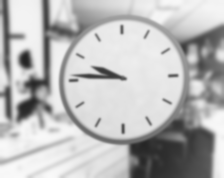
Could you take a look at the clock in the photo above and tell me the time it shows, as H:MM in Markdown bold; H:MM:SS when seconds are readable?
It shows **9:46**
